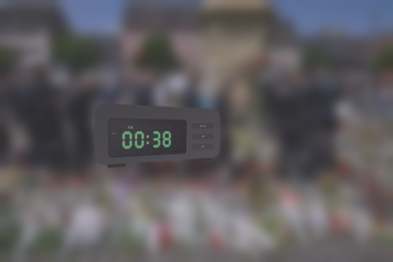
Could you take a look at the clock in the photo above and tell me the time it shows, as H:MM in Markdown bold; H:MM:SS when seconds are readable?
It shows **0:38**
